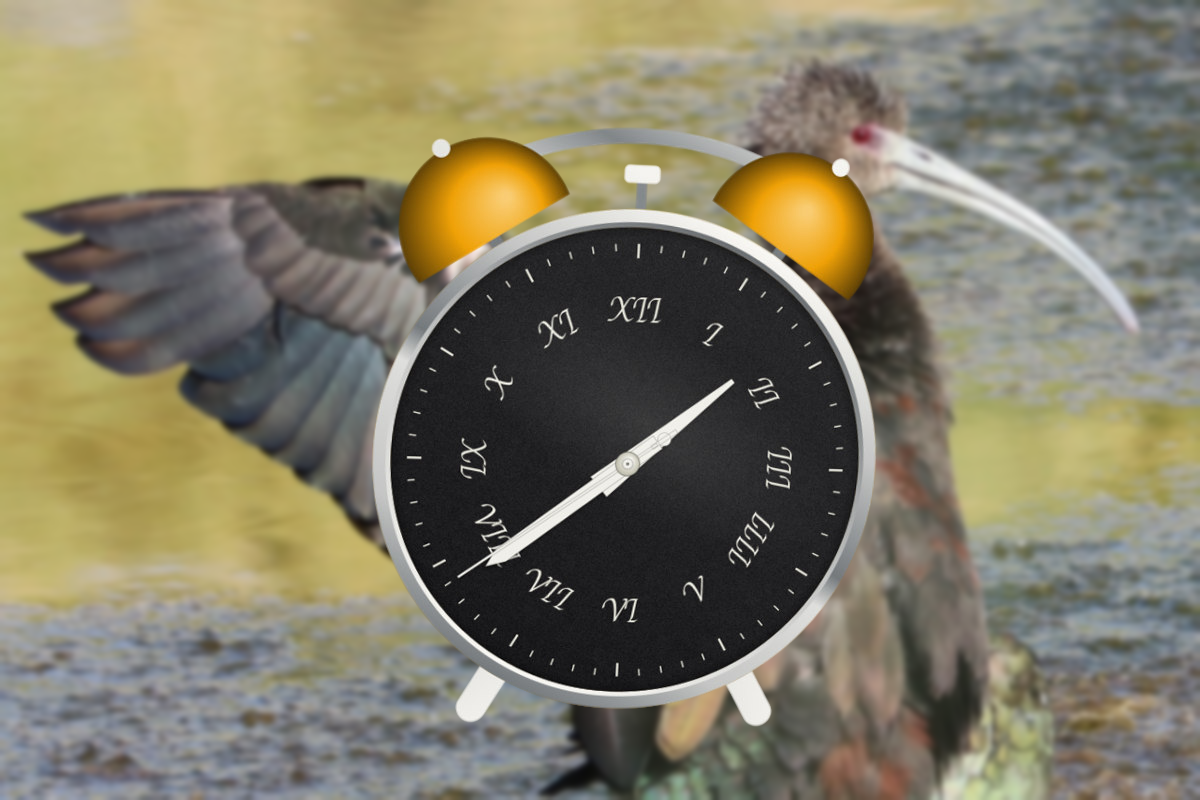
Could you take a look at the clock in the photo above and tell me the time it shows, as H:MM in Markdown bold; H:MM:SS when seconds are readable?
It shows **1:38:39**
